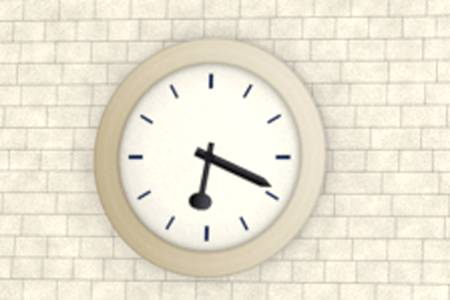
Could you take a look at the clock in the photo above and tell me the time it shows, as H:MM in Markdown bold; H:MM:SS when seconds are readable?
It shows **6:19**
